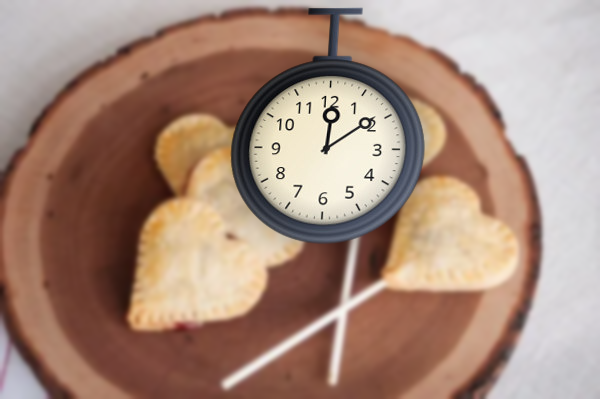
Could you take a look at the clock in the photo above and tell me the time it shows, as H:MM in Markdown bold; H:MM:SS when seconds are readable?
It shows **12:09**
